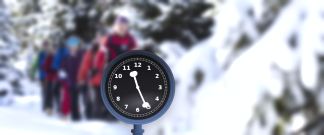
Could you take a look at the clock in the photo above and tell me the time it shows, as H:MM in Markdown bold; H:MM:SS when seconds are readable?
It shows **11:26**
